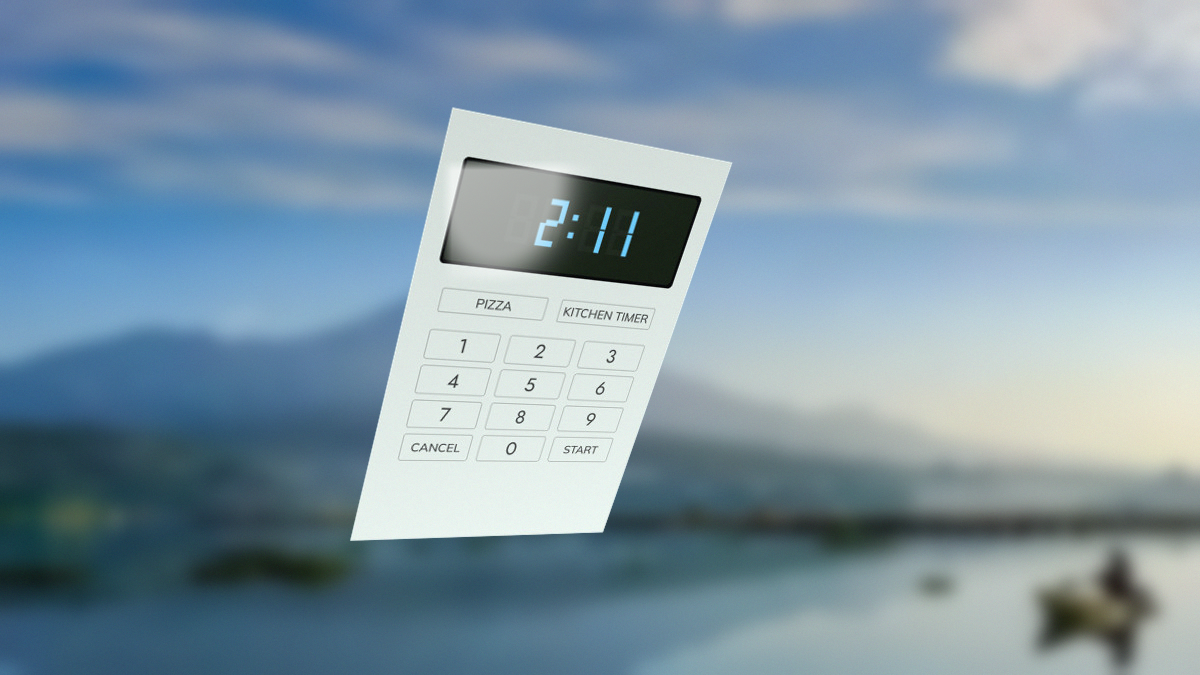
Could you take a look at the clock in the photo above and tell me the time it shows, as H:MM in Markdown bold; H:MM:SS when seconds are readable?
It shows **2:11**
